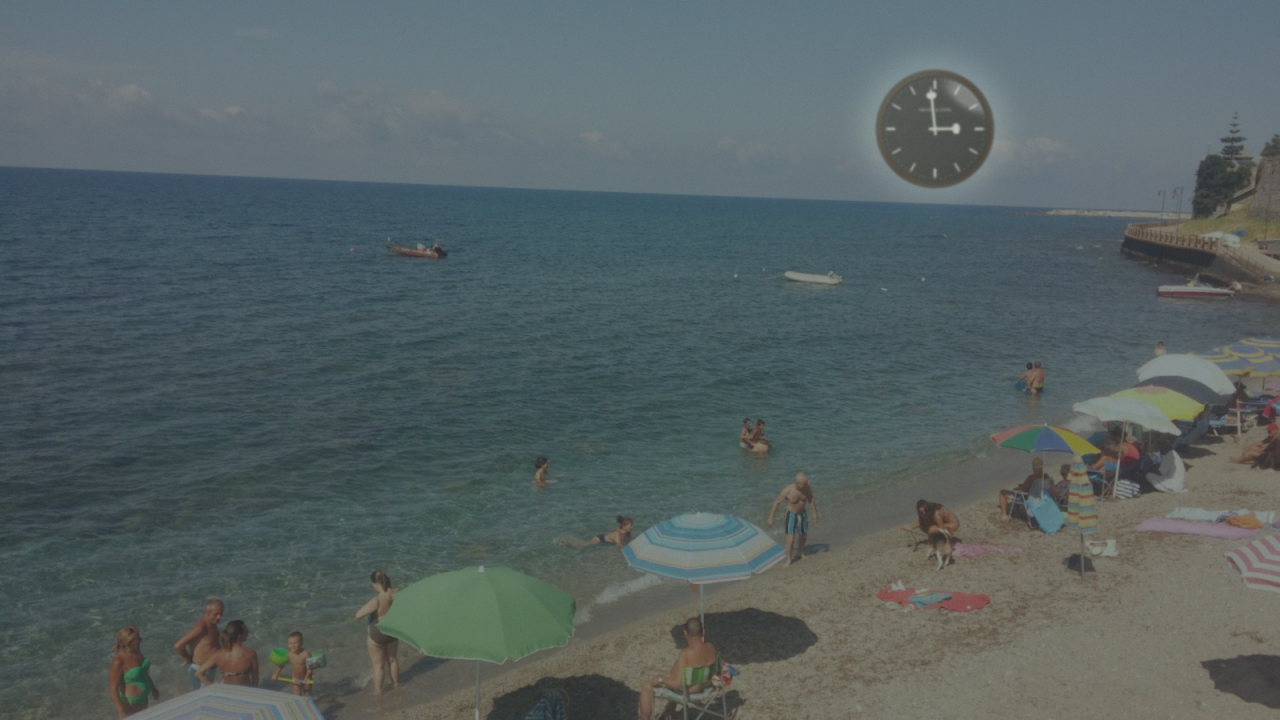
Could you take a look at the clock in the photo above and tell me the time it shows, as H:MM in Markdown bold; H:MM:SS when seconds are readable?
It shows **2:59**
